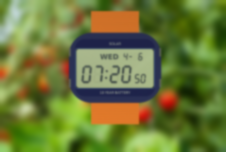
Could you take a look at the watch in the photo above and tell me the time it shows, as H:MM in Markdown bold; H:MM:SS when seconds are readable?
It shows **7:20**
